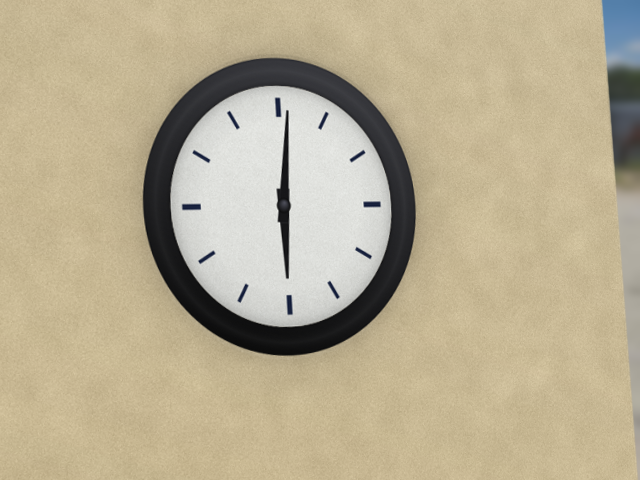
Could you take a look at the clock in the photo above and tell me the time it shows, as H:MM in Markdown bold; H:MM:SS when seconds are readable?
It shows **6:01**
